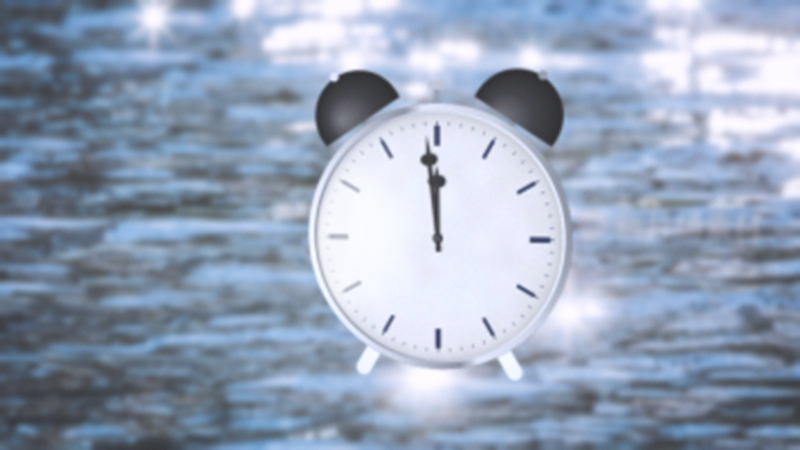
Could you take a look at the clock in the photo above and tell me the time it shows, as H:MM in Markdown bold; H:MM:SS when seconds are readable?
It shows **11:59**
